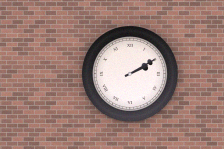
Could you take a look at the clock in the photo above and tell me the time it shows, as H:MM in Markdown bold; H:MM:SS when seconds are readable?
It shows **2:10**
